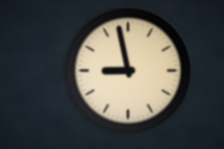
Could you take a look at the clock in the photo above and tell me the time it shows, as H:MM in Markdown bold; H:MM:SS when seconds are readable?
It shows **8:58**
